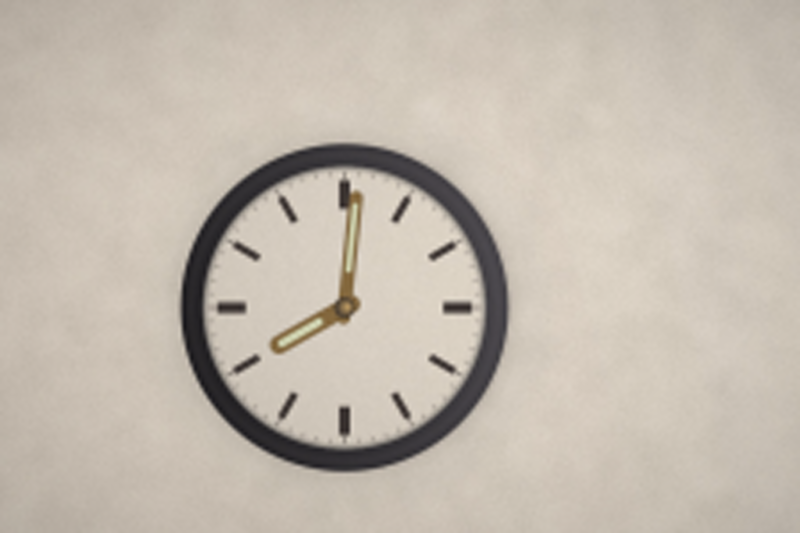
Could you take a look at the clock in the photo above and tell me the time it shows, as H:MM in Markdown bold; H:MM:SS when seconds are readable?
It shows **8:01**
